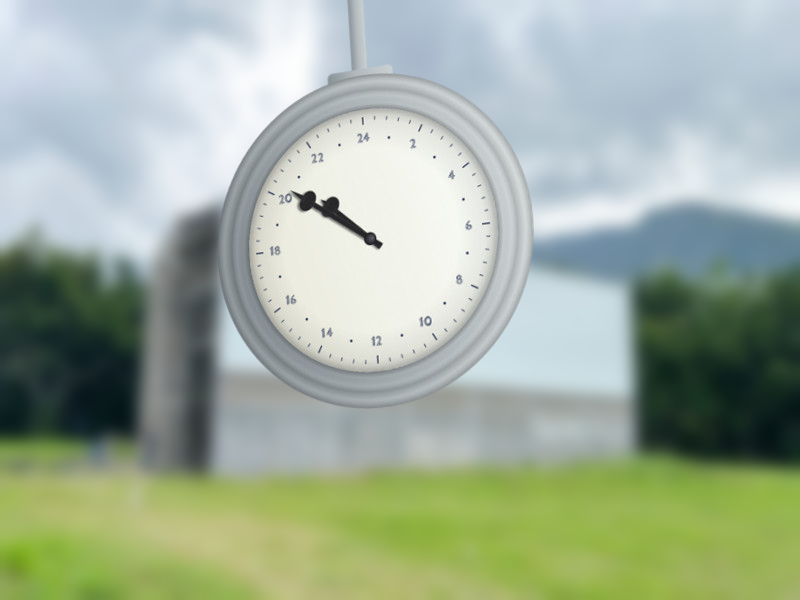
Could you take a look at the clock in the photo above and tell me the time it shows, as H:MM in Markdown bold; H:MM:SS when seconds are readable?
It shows **20:51**
